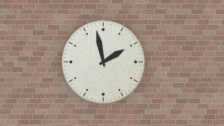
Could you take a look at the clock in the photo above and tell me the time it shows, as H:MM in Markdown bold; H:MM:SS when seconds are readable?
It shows **1:58**
